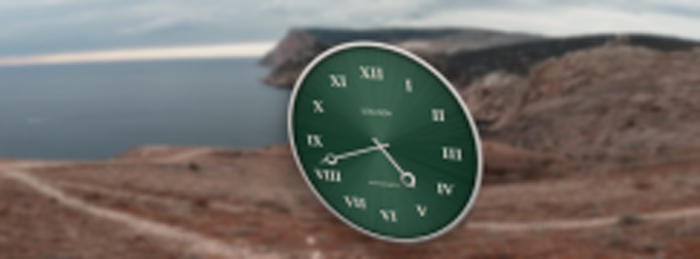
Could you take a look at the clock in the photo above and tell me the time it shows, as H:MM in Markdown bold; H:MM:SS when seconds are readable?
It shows **4:42**
